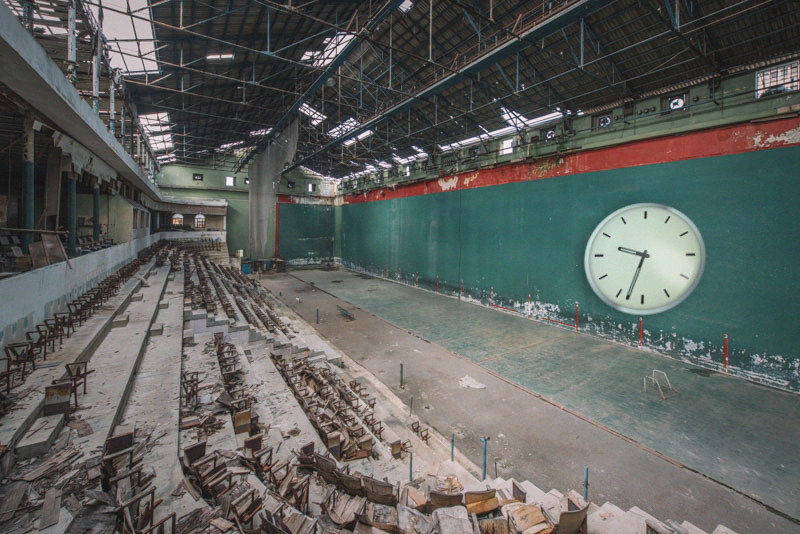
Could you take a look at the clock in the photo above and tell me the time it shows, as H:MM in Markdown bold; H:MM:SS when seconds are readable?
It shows **9:33**
